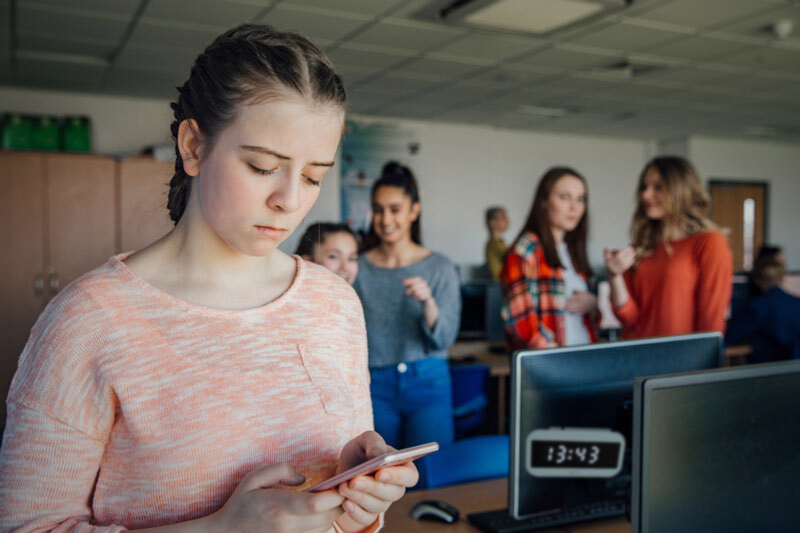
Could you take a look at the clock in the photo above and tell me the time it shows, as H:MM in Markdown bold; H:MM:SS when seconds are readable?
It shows **13:43**
